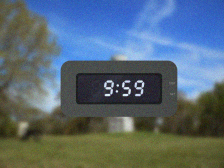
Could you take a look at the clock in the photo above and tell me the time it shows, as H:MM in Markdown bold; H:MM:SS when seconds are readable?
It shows **9:59**
